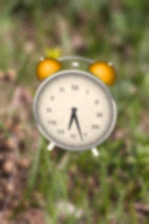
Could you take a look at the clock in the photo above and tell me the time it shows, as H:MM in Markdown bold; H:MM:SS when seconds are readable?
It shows **6:27**
